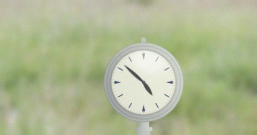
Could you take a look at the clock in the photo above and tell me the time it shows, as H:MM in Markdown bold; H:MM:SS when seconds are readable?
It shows **4:52**
